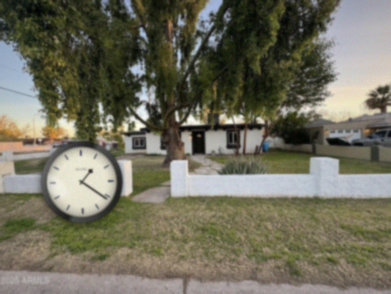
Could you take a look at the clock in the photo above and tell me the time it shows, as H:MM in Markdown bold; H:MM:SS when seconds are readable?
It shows **1:21**
